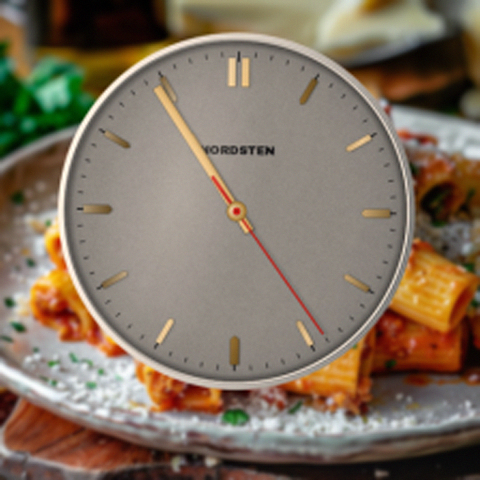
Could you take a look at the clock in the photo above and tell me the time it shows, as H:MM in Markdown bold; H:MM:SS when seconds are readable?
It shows **10:54:24**
